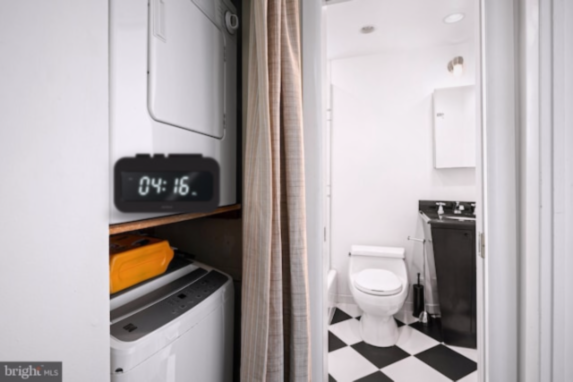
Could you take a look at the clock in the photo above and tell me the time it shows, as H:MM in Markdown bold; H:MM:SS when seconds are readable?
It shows **4:16**
